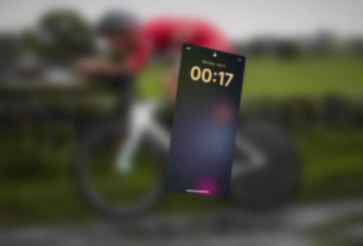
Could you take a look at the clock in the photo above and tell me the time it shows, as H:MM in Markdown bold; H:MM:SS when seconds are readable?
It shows **0:17**
